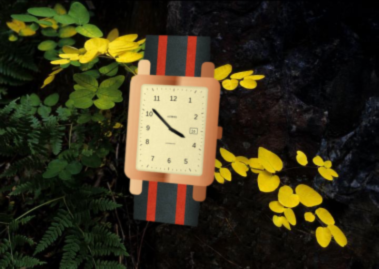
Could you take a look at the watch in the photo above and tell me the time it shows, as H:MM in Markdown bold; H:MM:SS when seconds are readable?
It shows **3:52**
